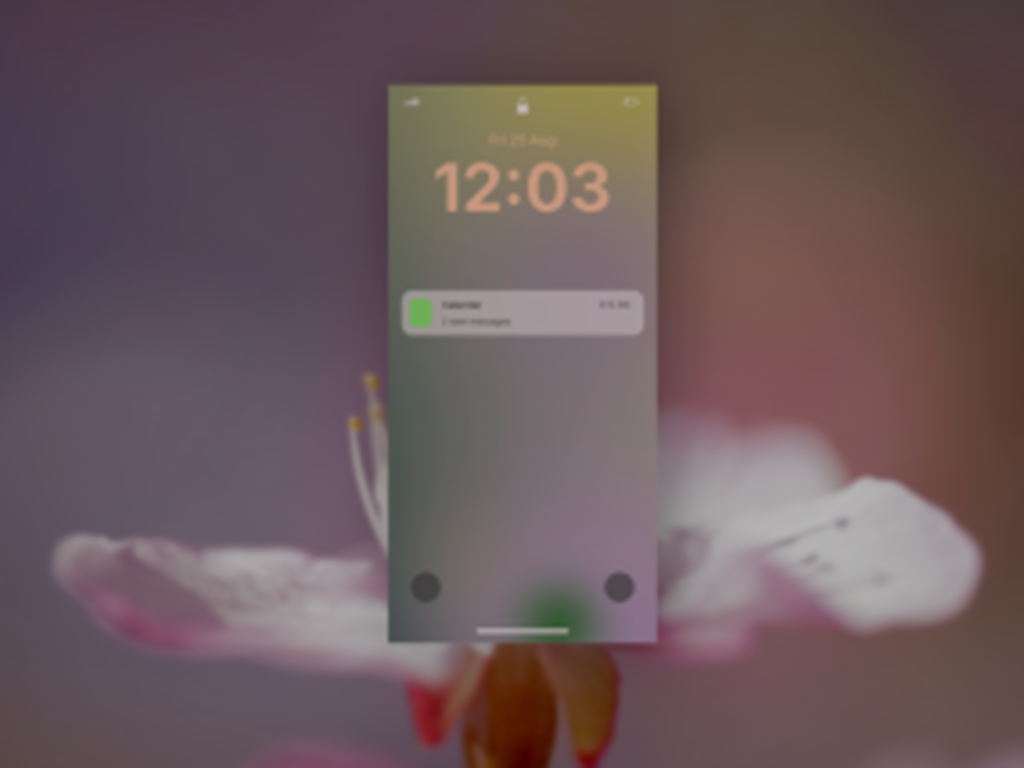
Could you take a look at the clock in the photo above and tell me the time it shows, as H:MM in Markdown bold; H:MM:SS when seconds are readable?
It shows **12:03**
